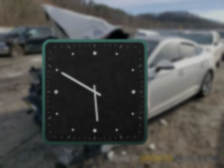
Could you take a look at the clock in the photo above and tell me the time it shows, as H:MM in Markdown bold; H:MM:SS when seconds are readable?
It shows **5:50**
